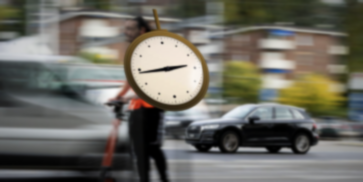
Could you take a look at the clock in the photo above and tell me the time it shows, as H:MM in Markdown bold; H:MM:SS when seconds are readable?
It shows **2:44**
